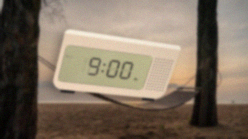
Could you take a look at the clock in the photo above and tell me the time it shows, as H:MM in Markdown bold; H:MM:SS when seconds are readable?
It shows **9:00**
